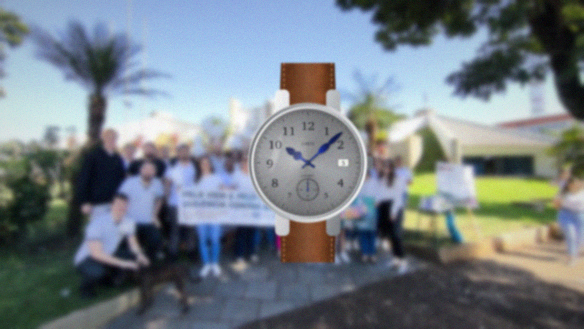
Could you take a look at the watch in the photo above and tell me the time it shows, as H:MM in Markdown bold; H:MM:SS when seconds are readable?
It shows **10:08**
